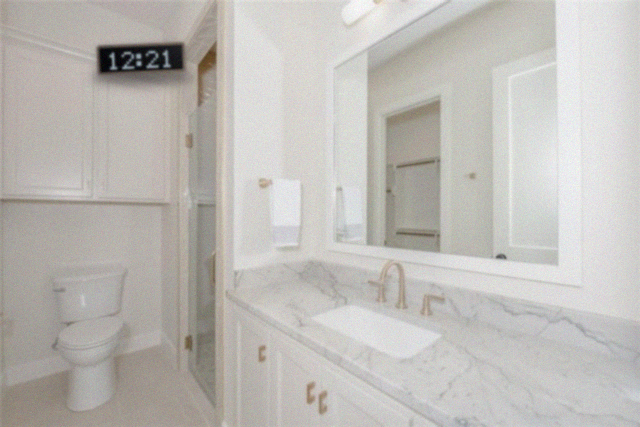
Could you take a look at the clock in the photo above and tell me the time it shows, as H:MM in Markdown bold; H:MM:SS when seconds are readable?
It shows **12:21**
